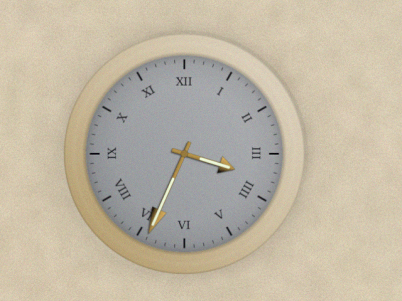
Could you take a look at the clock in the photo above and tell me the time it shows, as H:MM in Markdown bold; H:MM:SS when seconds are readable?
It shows **3:34**
